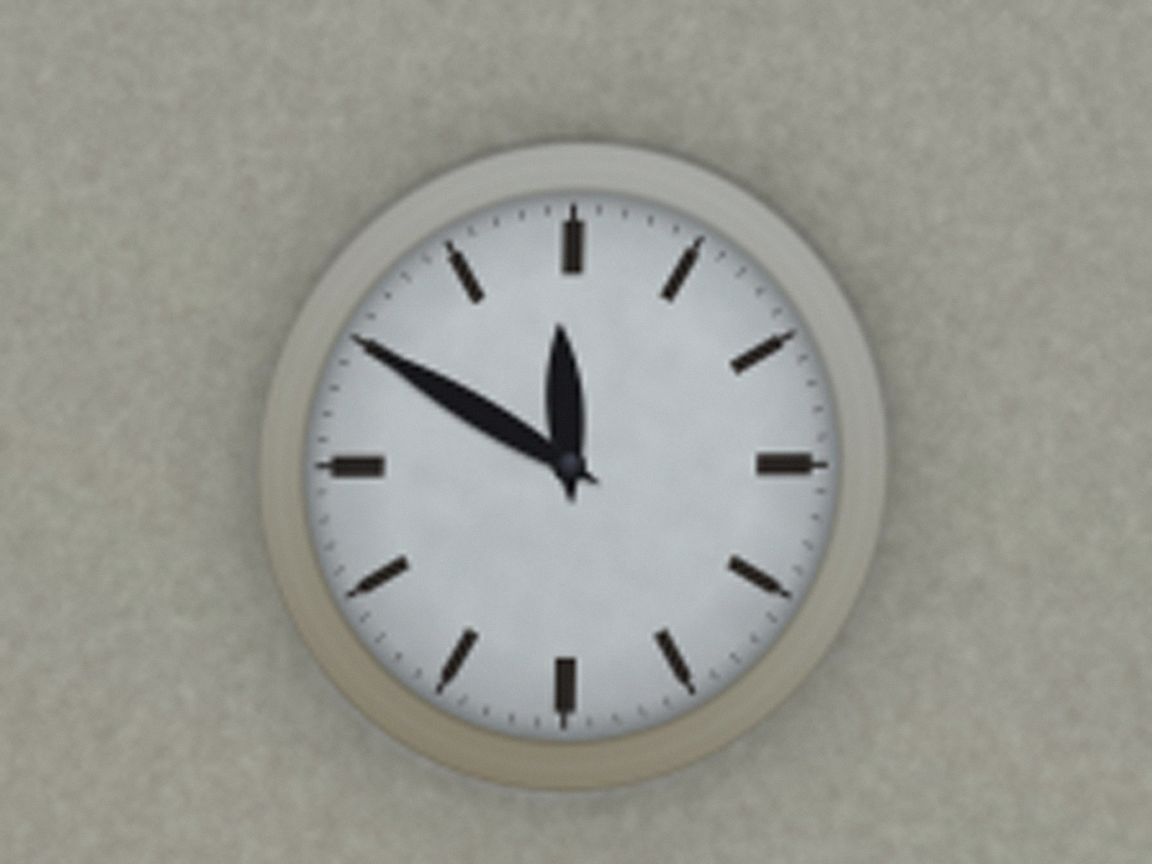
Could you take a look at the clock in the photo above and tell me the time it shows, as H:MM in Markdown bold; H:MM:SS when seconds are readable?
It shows **11:50**
